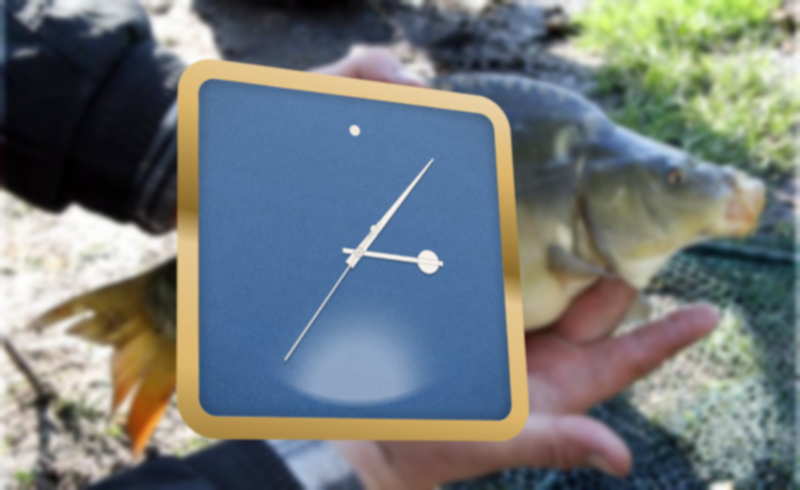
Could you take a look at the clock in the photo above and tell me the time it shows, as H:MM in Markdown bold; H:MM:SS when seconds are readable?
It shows **3:06:36**
